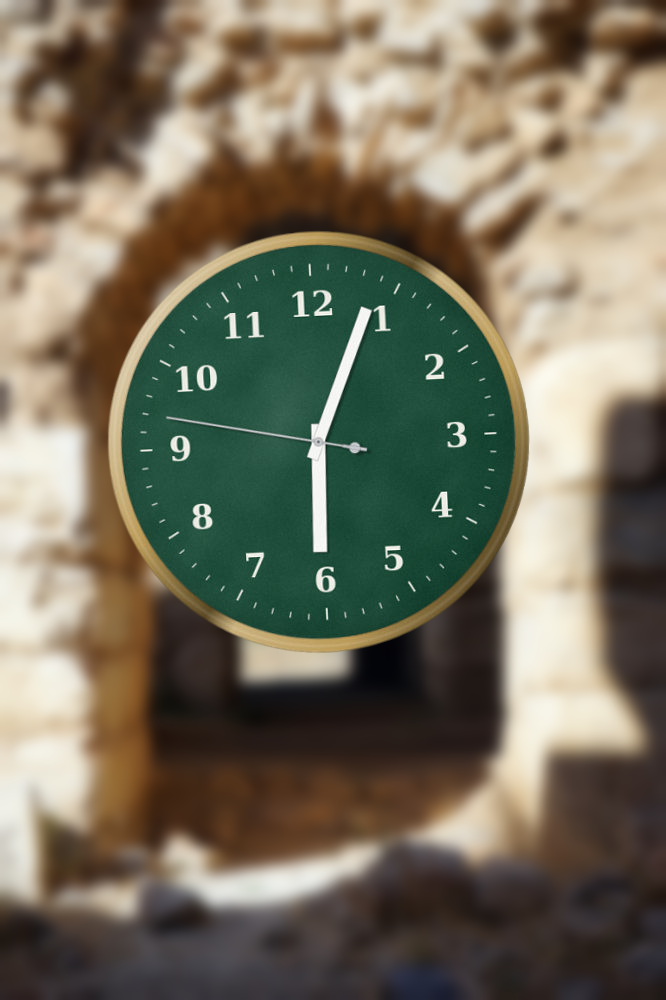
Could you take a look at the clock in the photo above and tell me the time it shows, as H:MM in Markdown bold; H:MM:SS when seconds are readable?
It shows **6:03:47**
